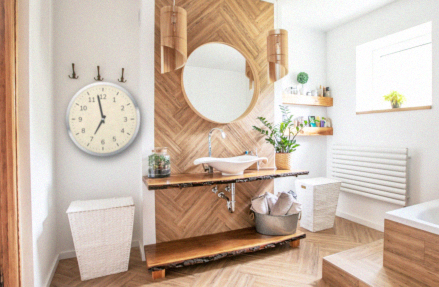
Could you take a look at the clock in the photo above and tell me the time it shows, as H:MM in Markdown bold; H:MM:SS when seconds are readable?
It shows **6:58**
